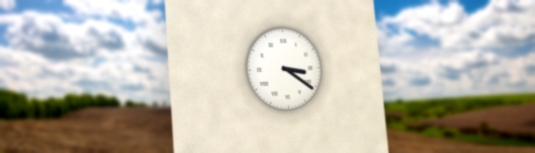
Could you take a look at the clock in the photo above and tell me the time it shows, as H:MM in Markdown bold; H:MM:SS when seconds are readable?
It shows **3:21**
